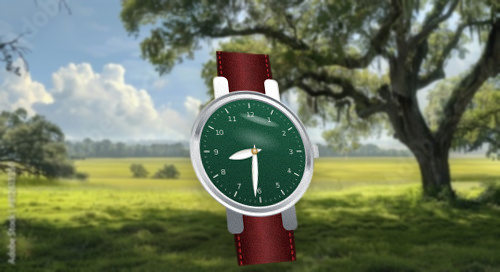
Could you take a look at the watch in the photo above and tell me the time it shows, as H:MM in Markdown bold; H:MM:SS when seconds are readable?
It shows **8:31**
